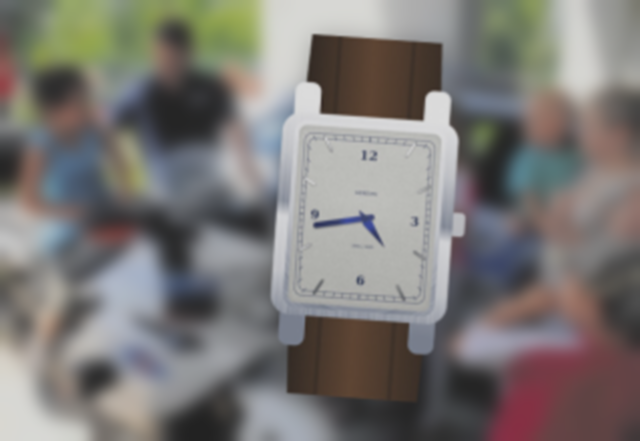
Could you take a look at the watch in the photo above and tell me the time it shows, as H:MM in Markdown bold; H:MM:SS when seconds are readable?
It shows **4:43**
